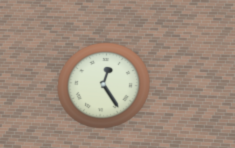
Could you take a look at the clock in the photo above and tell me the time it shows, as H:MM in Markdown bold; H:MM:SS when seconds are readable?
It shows **12:24**
